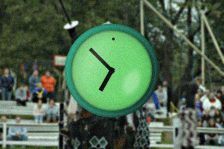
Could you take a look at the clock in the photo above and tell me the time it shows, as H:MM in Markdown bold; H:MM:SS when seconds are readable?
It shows **6:52**
